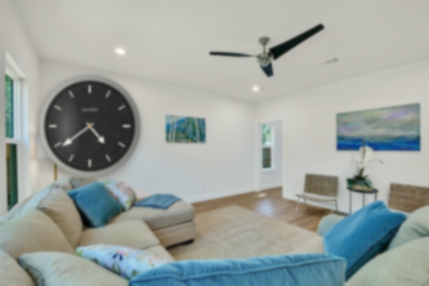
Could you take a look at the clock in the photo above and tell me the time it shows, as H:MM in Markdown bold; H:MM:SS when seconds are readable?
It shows **4:39**
